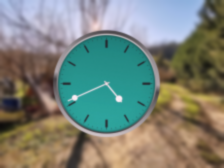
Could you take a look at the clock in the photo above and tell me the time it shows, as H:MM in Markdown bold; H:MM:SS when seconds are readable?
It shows **4:41**
